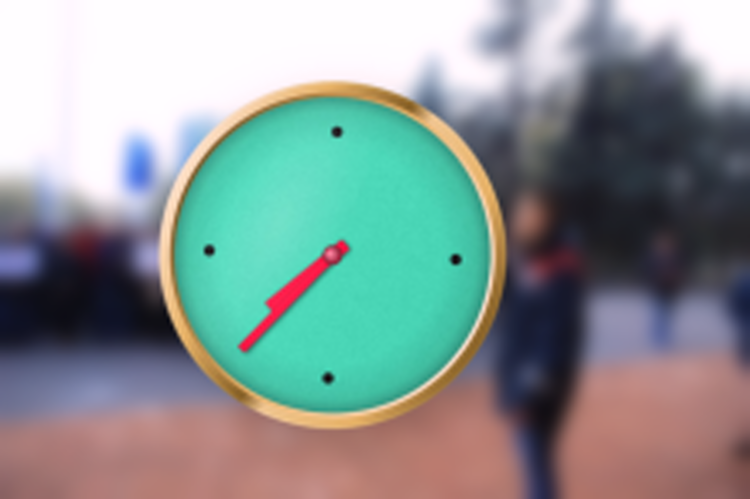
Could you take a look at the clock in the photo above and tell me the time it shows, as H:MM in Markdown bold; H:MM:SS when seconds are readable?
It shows **7:37**
